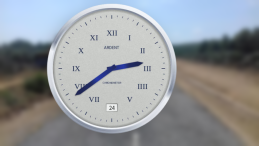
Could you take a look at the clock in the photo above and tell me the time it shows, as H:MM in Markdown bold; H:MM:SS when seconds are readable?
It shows **2:39**
